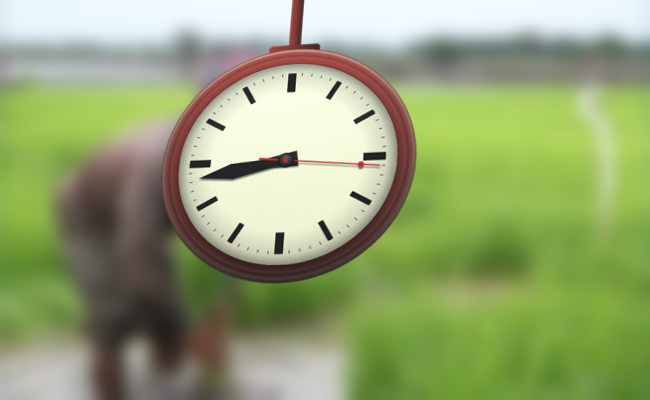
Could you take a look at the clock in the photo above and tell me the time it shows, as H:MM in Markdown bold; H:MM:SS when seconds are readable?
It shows **8:43:16**
